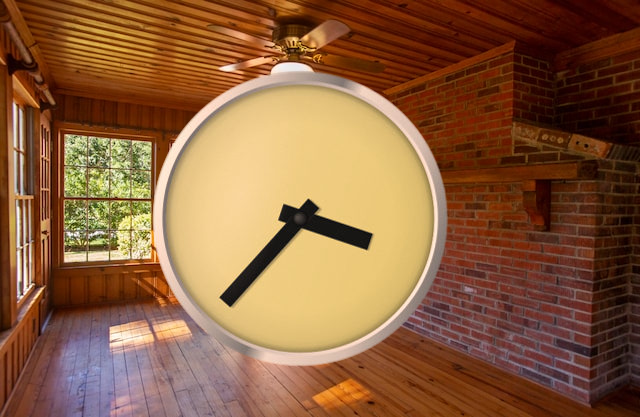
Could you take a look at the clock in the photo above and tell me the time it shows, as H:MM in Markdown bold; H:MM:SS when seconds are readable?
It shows **3:37**
